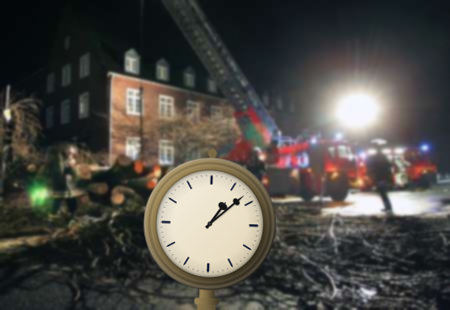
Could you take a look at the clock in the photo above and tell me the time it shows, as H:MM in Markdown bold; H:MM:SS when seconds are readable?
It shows **1:08**
